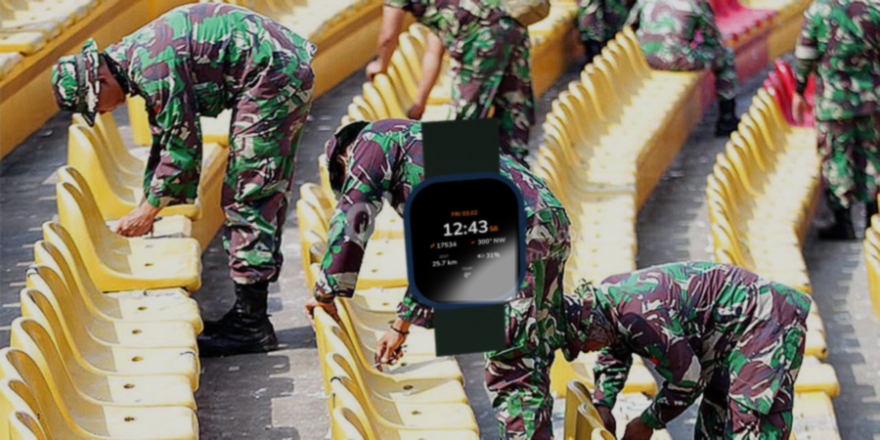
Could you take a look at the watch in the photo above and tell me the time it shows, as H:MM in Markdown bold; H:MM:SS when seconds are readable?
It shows **12:43**
